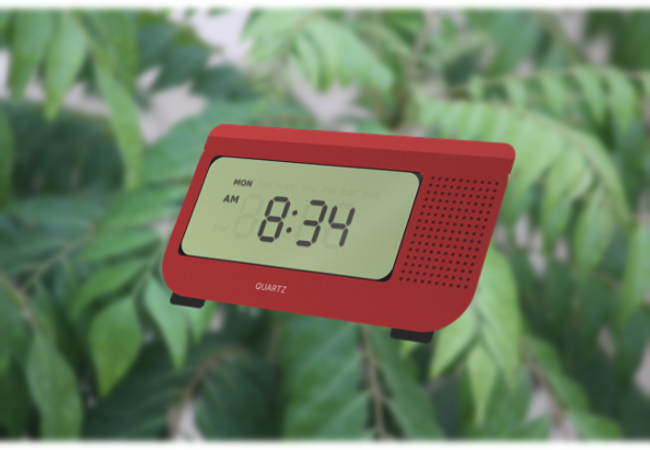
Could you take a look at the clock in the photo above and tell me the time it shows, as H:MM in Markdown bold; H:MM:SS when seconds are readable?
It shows **8:34**
